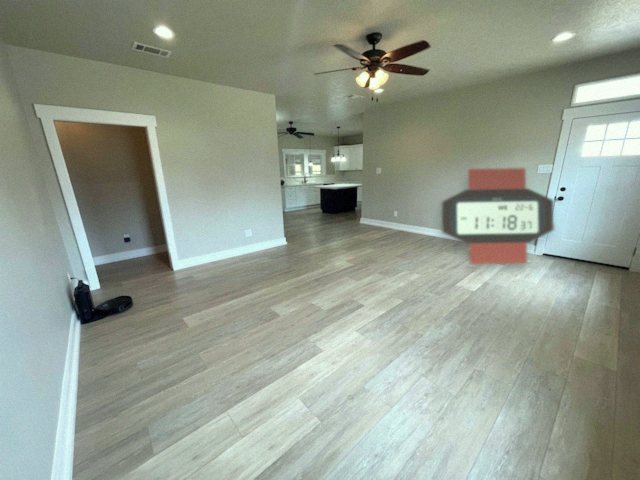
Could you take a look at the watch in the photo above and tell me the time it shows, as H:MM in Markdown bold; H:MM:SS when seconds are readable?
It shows **11:18**
